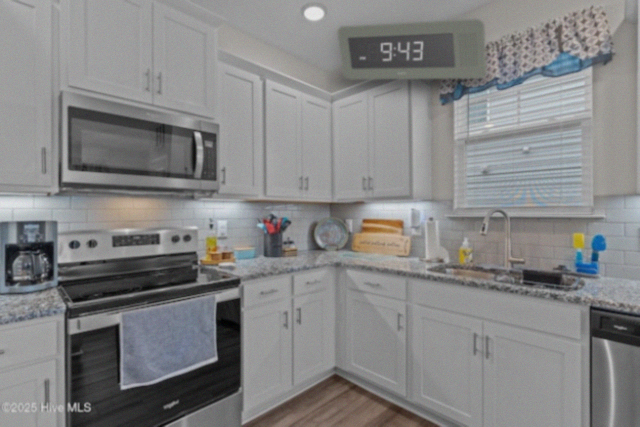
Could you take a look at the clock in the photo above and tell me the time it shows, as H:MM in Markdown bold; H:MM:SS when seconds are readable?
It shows **9:43**
